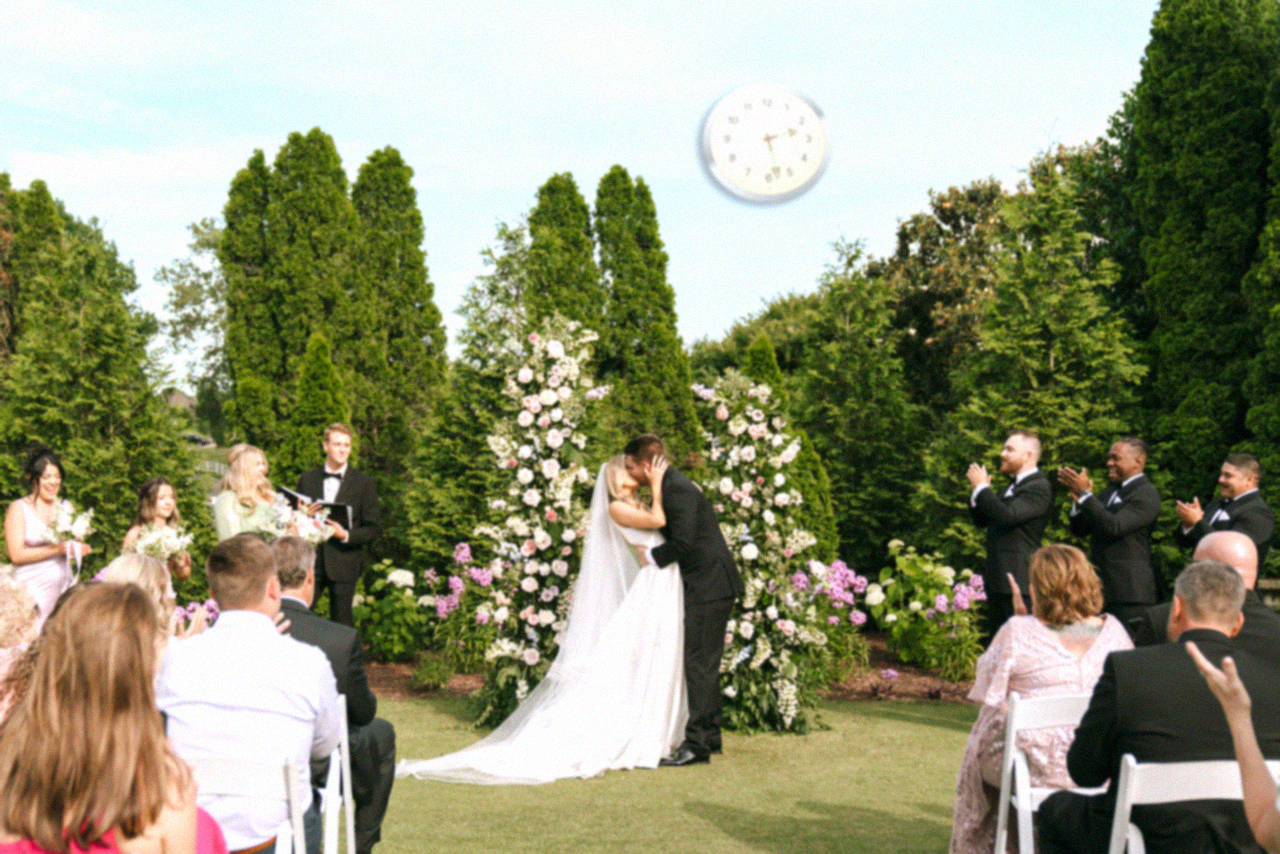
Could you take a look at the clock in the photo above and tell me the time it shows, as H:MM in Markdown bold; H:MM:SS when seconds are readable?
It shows **2:28**
